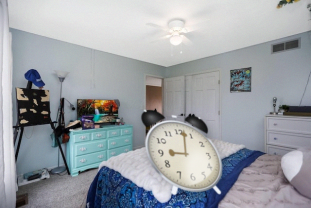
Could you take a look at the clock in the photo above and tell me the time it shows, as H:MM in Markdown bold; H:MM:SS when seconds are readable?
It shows **9:02**
